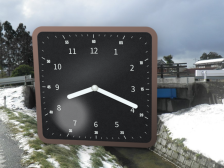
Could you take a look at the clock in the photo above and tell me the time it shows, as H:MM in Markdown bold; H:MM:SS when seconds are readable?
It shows **8:19**
